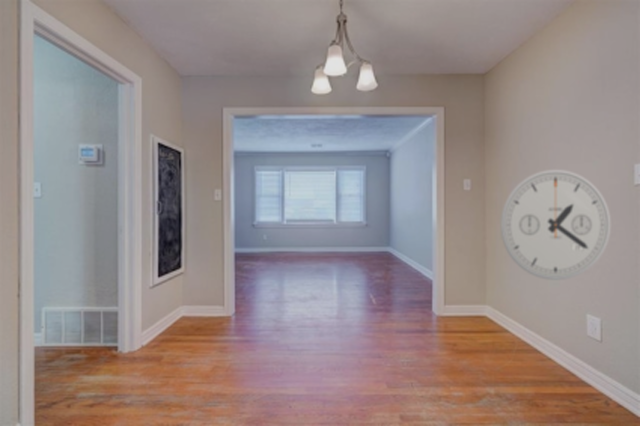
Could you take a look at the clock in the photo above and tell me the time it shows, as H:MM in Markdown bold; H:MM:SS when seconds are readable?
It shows **1:21**
